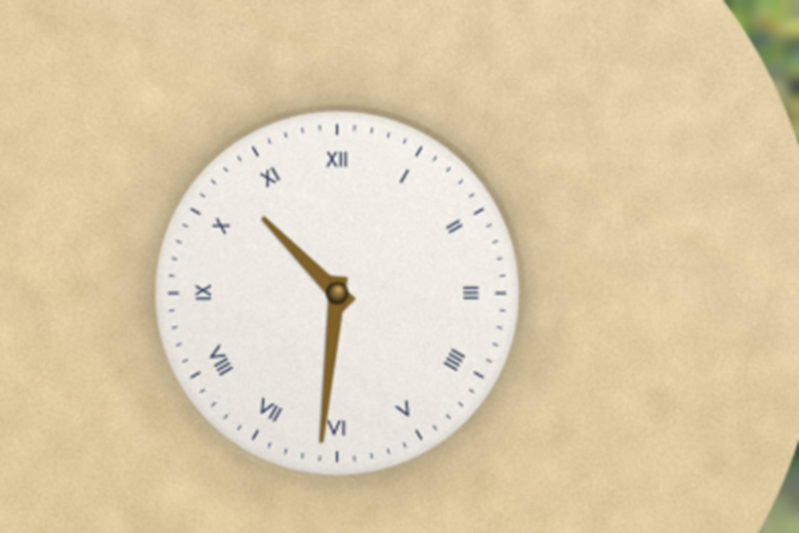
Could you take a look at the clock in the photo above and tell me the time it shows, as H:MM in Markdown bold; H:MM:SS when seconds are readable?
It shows **10:31**
